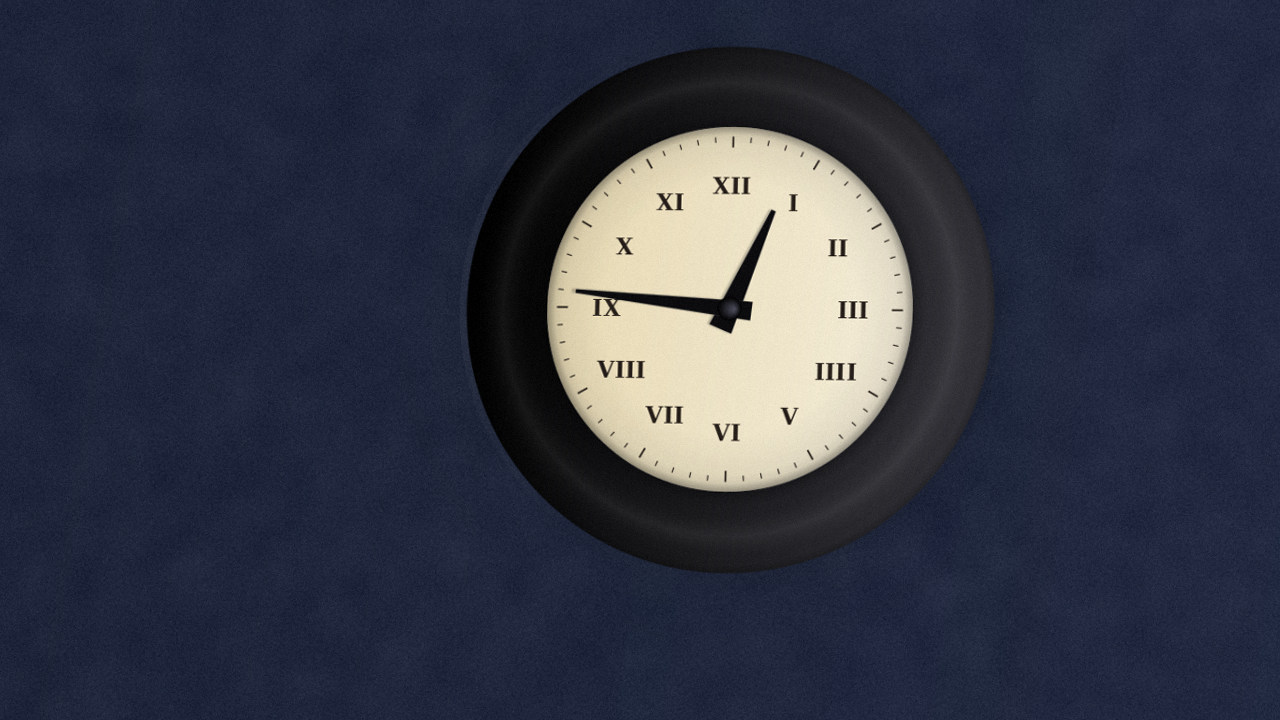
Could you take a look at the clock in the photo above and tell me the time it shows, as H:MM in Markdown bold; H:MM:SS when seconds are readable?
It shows **12:46**
